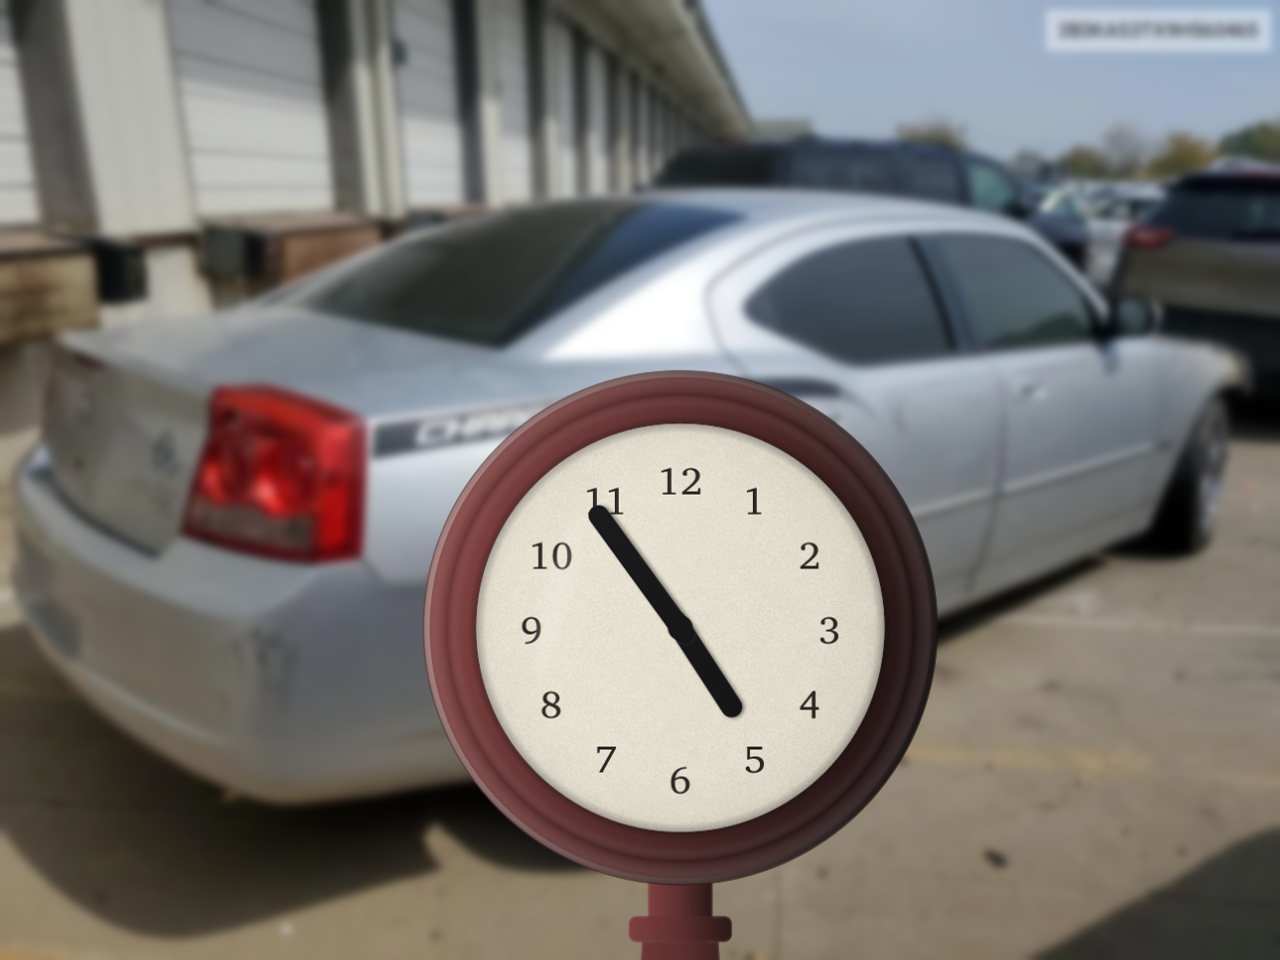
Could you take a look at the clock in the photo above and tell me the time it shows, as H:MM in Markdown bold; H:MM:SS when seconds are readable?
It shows **4:54**
